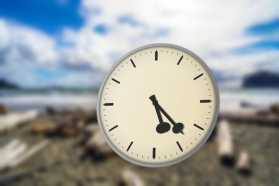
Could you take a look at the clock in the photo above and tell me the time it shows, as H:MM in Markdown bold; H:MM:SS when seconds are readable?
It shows **5:23**
